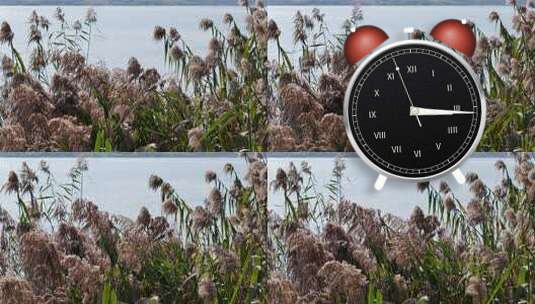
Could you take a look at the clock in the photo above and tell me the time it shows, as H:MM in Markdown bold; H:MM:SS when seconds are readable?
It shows **3:15:57**
